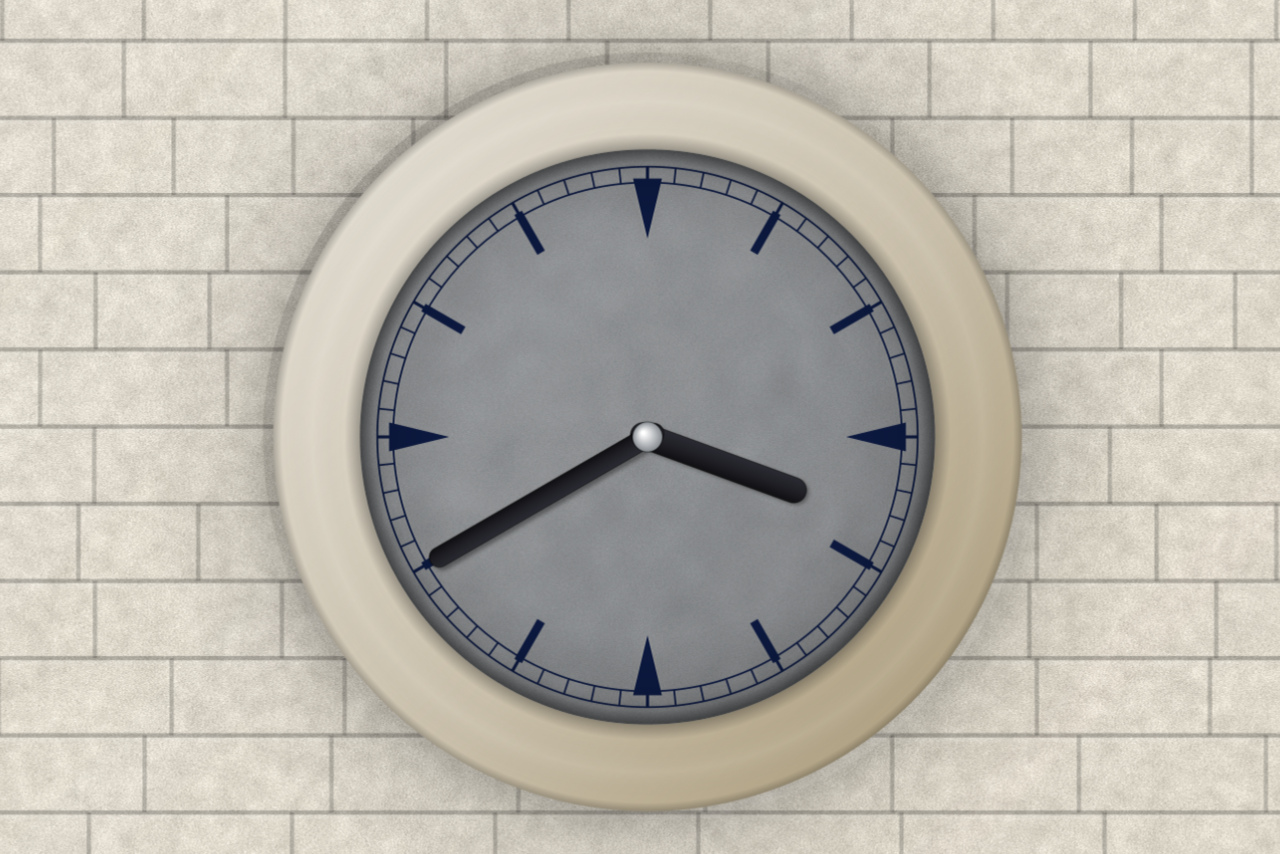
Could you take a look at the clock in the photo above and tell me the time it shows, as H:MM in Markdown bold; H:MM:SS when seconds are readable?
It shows **3:40**
